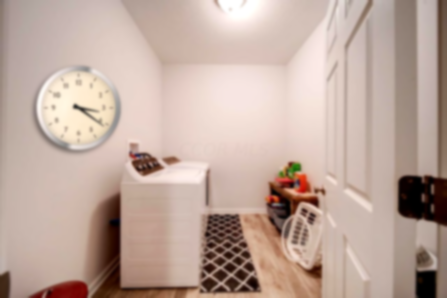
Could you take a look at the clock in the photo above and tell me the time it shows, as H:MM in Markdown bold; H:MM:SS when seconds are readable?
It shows **3:21**
